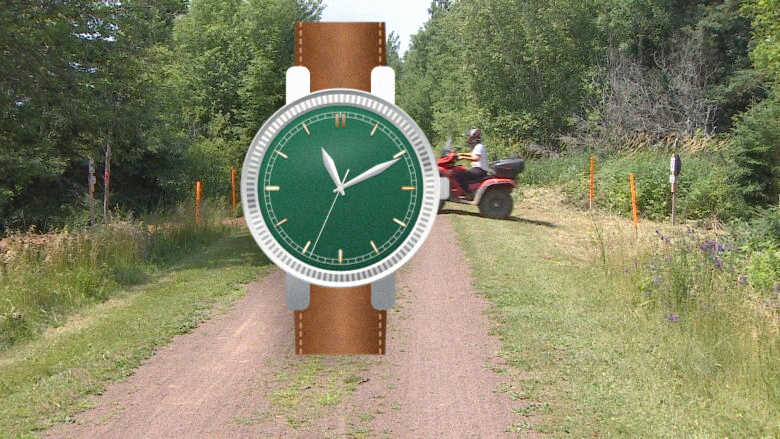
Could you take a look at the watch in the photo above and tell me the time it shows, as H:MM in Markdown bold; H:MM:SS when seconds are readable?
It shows **11:10:34**
